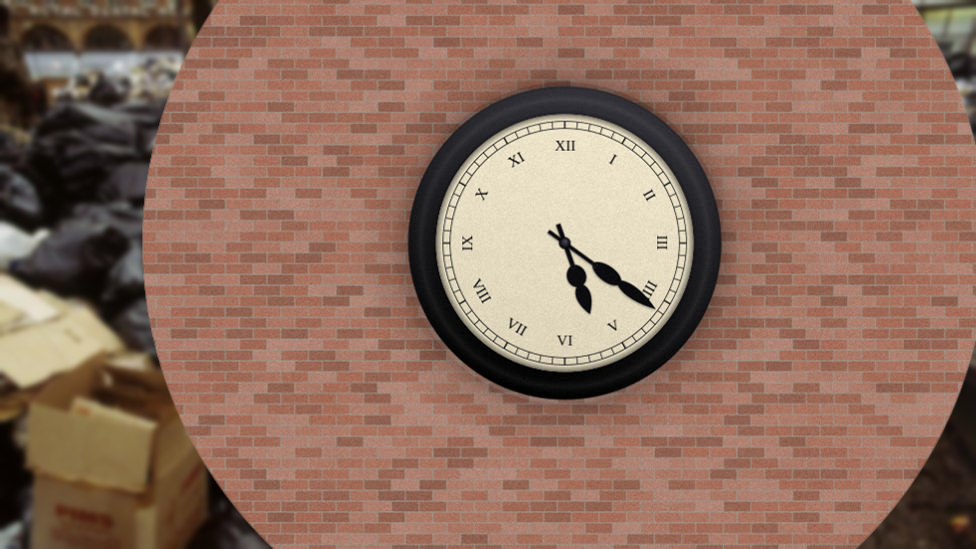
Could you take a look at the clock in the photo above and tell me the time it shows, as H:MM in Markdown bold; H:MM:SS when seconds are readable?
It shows **5:21**
